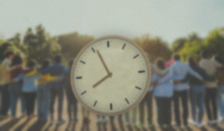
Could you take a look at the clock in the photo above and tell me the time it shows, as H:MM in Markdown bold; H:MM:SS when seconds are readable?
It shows **7:56**
